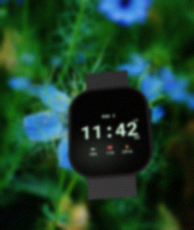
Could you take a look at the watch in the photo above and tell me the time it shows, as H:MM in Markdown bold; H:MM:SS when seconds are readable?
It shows **11:42**
